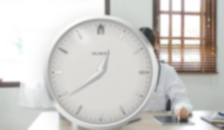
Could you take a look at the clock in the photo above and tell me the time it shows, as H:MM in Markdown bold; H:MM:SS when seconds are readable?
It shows **12:39**
